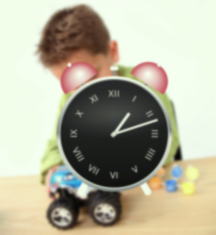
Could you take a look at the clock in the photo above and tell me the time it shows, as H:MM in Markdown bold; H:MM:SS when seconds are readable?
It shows **1:12**
